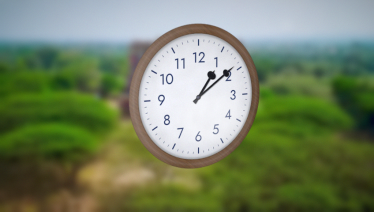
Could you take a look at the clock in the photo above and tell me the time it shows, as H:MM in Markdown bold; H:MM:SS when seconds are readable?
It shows **1:09**
